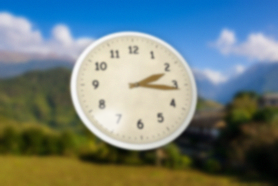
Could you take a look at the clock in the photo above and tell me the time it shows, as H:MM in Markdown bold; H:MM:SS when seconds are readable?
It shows **2:16**
